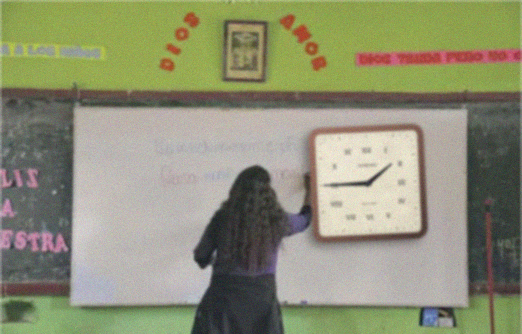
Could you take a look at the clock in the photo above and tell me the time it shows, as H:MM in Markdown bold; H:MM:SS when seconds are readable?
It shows **1:45**
